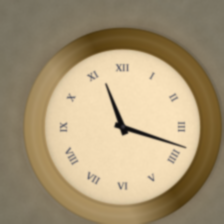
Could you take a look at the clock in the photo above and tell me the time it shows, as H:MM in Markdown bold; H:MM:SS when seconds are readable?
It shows **11:18**
